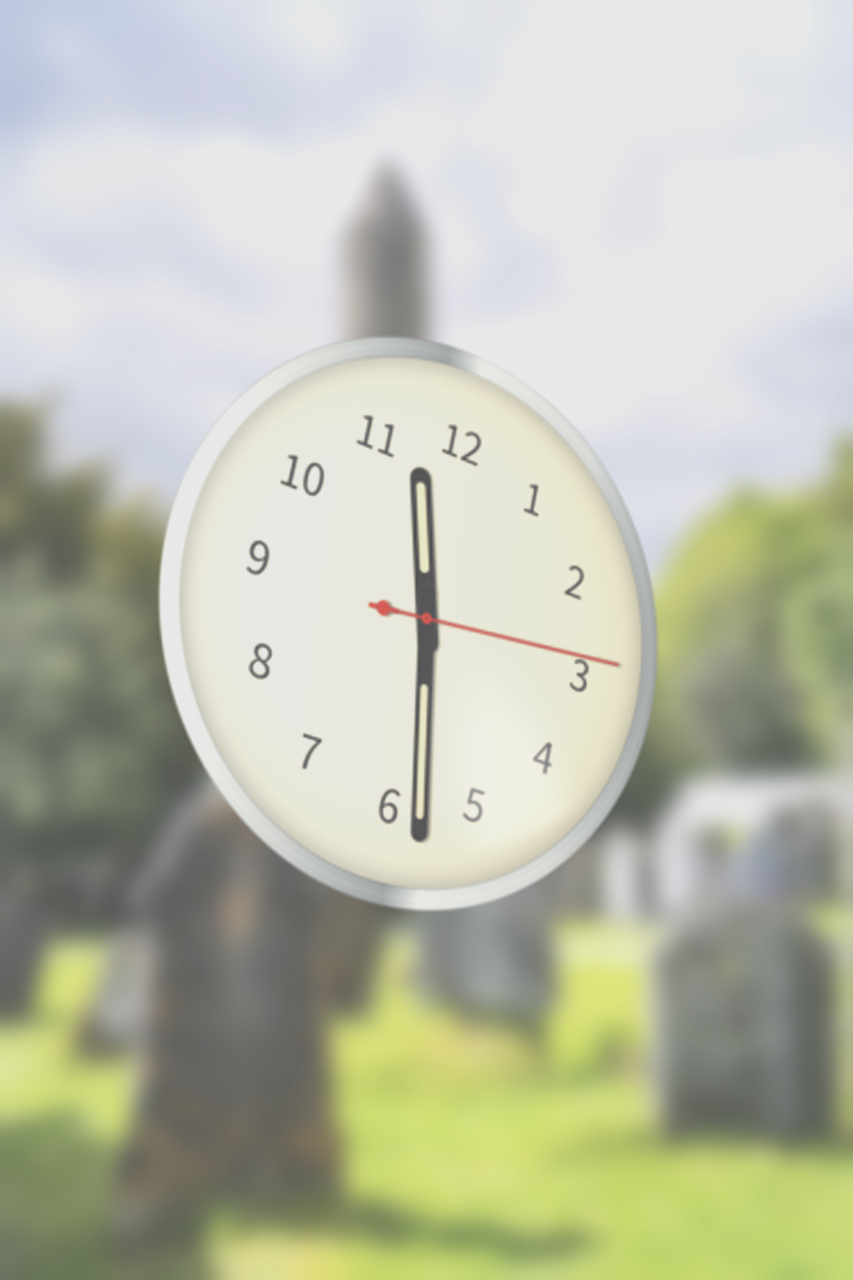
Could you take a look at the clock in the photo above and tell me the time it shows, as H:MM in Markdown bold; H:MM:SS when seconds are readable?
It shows **11:28:14**
